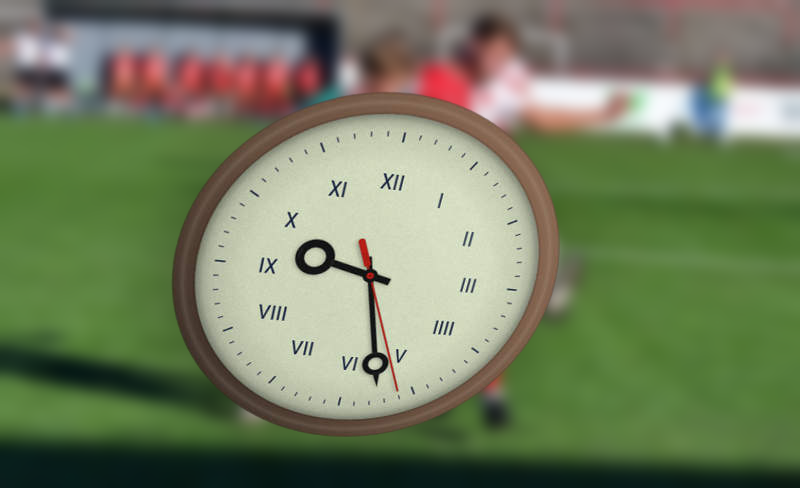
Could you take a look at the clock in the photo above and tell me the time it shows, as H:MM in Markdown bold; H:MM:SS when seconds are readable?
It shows **9:27:26**
